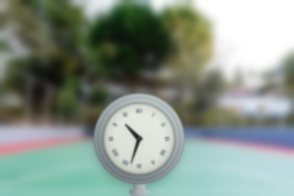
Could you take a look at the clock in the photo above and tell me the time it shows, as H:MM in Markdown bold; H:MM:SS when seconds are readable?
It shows **10:33**
